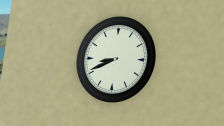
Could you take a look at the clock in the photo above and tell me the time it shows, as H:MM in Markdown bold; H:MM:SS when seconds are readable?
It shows **8:41**
